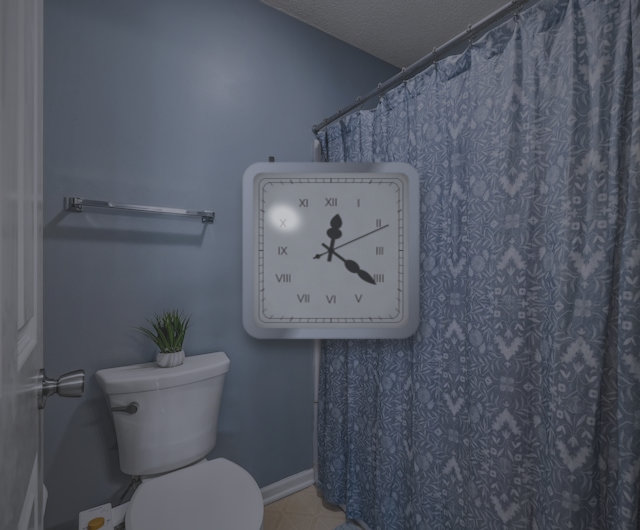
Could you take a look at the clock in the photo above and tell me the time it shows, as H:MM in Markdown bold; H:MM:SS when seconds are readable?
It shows **12:21:11**
